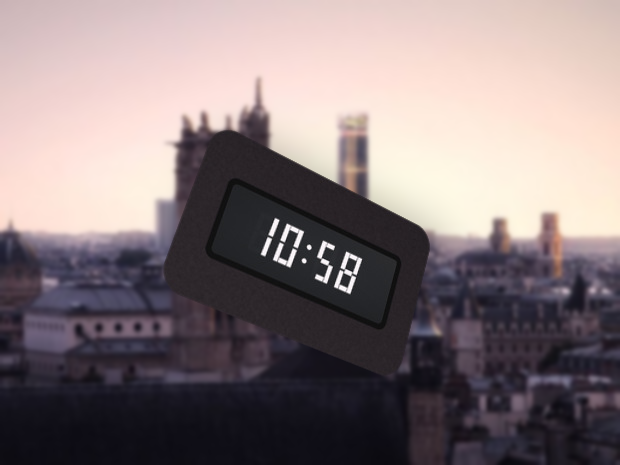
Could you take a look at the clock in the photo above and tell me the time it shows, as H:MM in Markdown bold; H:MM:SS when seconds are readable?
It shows **10:58**
